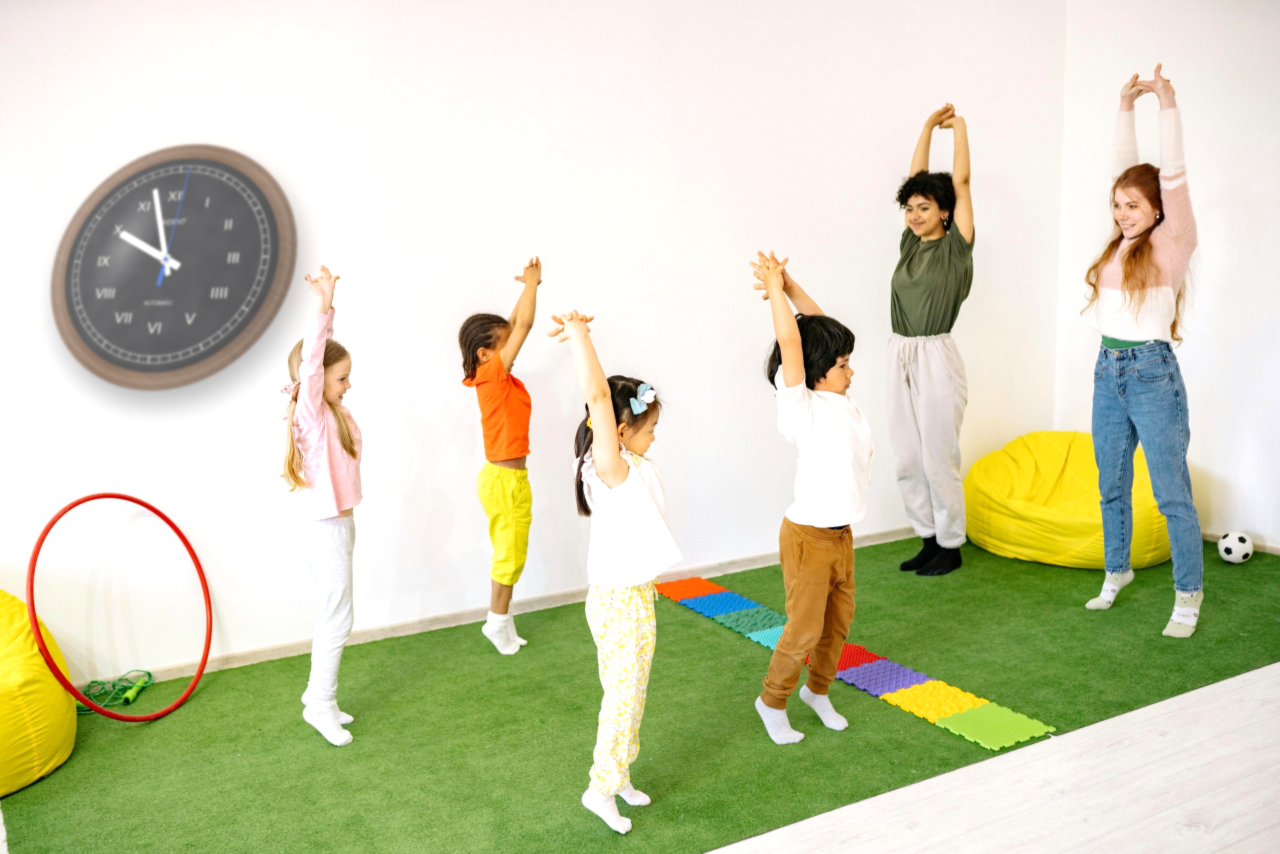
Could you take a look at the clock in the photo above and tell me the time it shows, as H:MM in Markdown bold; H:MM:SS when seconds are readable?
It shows **9:57:01**
